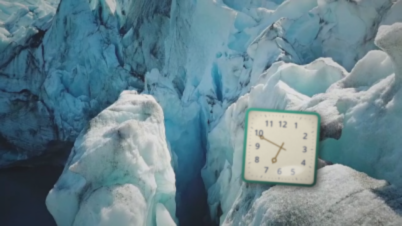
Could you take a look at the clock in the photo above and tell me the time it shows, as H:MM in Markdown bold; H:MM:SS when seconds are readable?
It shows **6:49**
